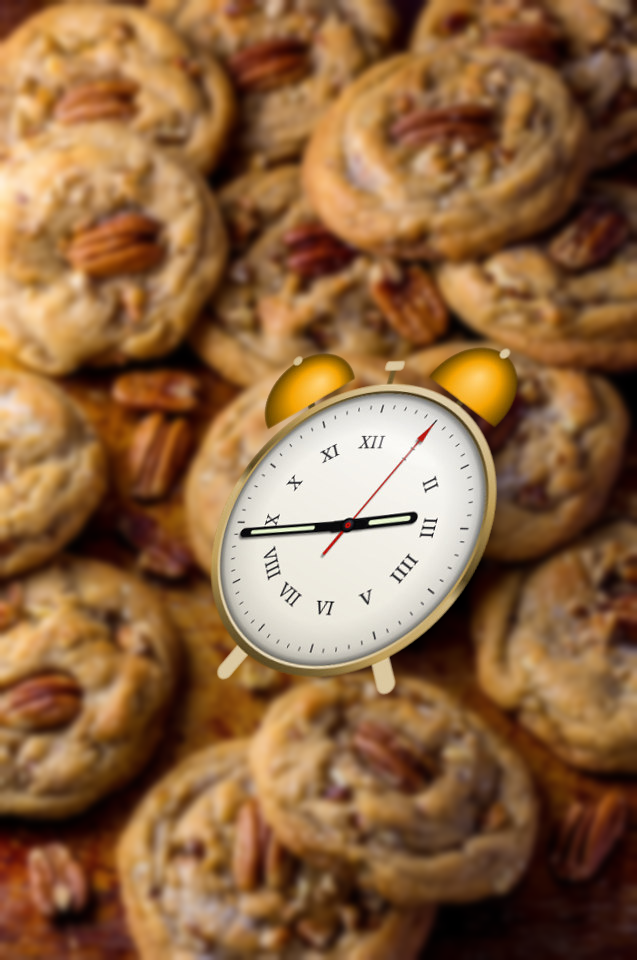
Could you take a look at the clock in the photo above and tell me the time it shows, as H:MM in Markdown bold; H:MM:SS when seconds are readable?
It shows **2:44:05**
